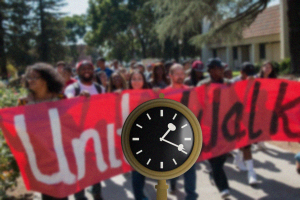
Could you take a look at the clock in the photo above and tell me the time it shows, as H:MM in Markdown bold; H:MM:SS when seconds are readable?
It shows **1:19**
